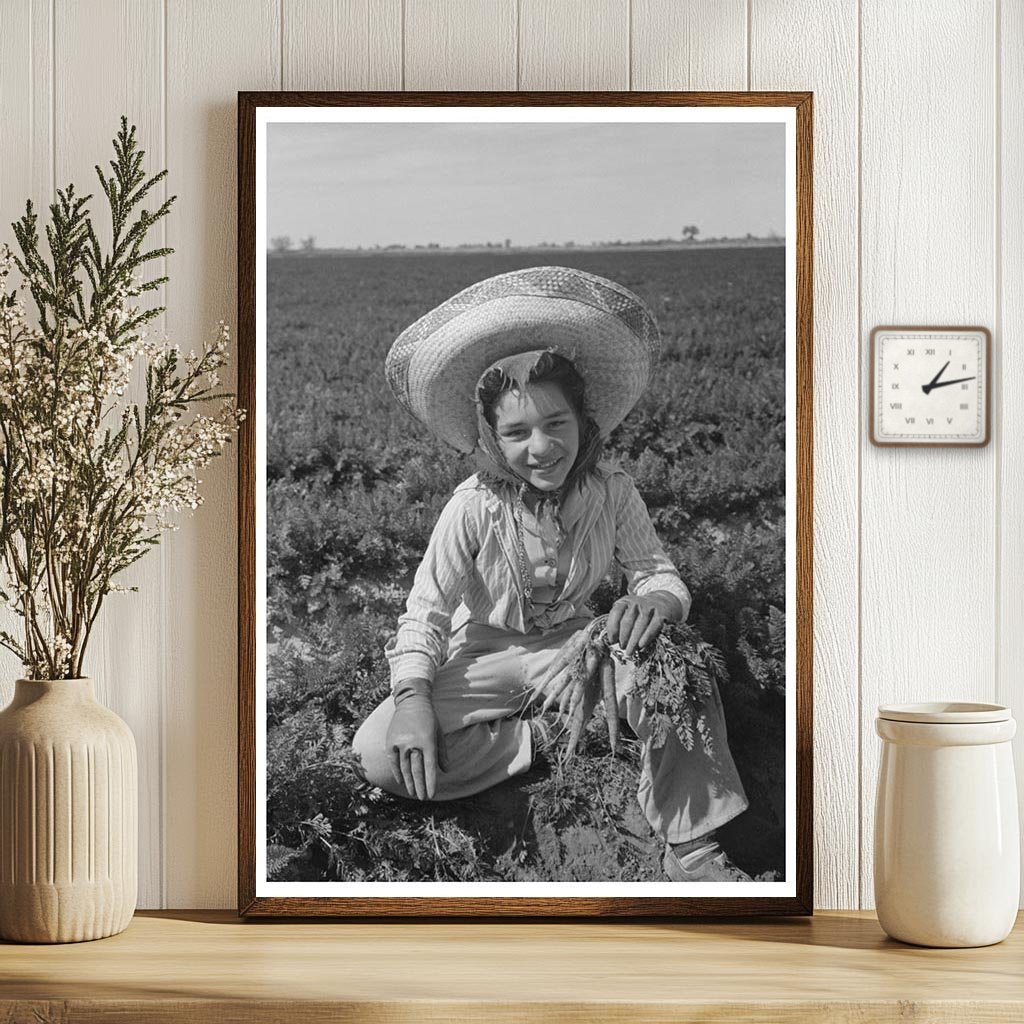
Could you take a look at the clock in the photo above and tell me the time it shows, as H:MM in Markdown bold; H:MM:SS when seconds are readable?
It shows **1:13**
